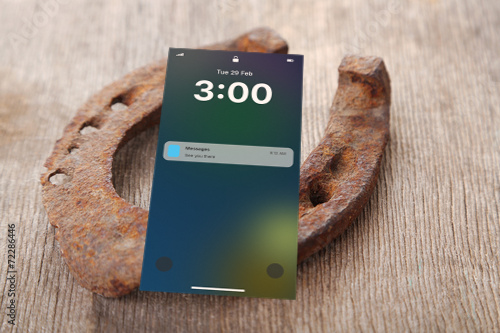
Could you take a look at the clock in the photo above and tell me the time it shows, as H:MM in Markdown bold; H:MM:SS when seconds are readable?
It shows **3:00**
